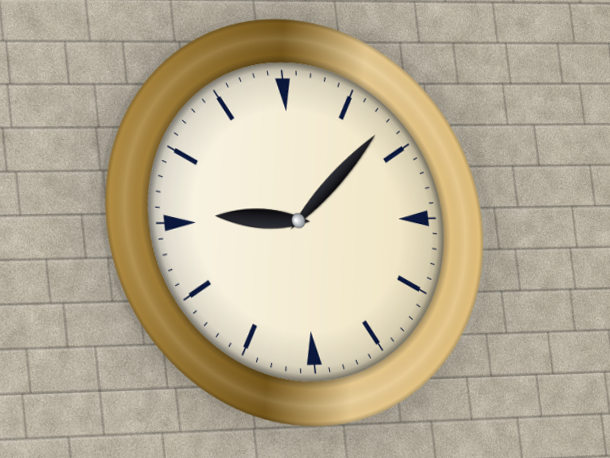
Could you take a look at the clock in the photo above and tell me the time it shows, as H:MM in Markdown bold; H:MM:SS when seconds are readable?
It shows **9:08**
